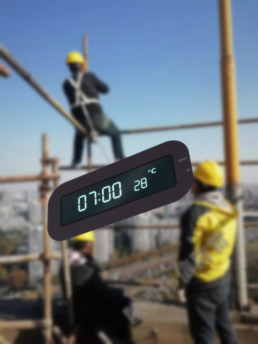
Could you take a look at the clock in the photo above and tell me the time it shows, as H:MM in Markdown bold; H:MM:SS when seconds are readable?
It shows **7:00**
